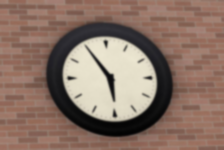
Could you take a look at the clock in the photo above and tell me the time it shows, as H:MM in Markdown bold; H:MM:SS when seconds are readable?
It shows **5:55**
